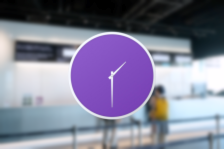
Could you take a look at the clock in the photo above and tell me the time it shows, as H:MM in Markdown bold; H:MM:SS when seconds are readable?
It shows **1:30**
